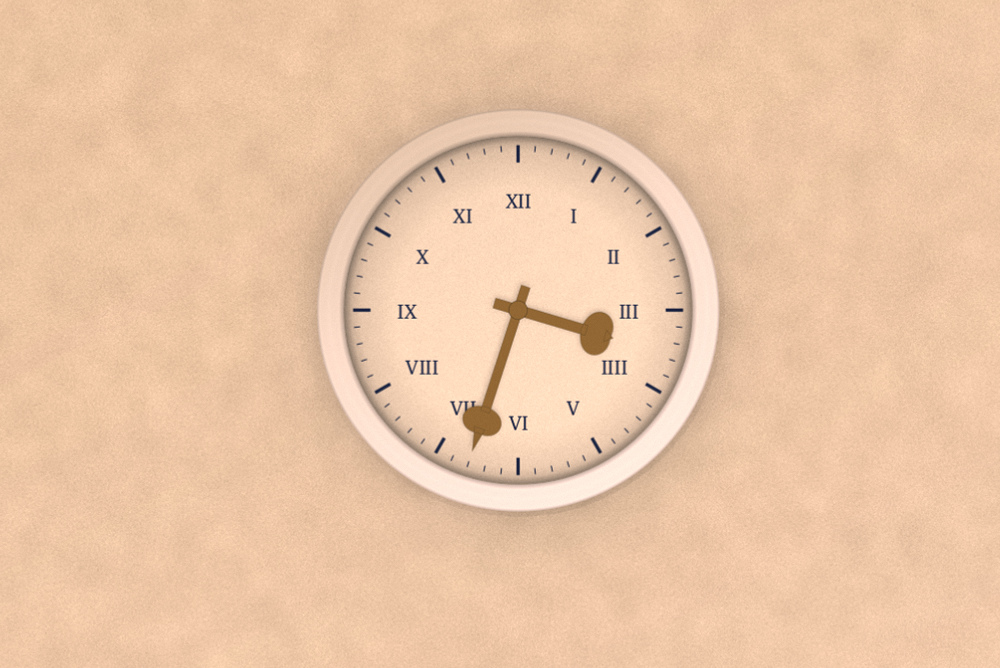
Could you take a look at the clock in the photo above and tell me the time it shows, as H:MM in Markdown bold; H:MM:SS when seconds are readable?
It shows **3:33**
